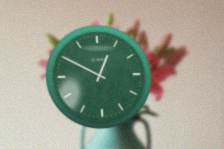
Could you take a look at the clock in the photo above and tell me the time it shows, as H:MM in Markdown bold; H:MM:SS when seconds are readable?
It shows **12:50**
